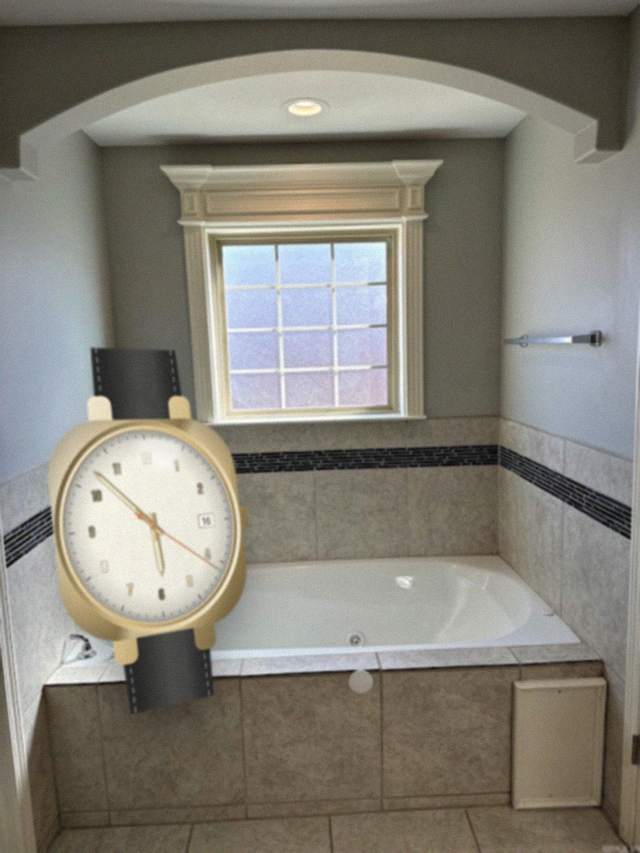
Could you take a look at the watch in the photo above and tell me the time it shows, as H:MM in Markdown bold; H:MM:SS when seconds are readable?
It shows **5:52:21**
